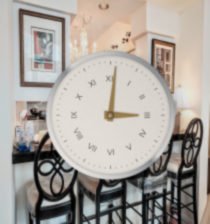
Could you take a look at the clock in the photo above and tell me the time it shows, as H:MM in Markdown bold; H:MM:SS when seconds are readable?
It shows **3:01**
